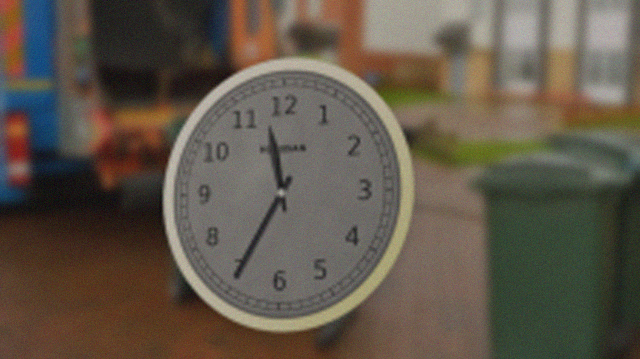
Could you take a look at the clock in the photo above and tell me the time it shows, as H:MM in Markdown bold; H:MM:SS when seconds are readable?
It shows **11:35**
